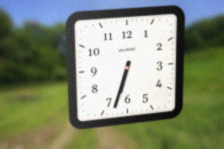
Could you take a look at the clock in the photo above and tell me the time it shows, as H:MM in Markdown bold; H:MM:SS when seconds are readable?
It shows **6:33**
